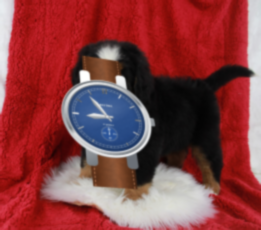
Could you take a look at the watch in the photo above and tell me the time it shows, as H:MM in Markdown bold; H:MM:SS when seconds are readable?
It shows **8:54**
